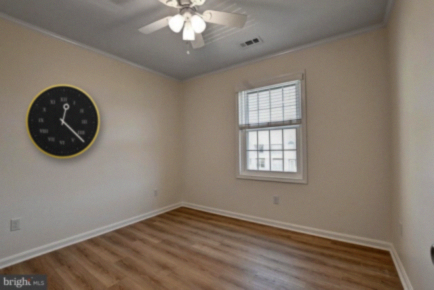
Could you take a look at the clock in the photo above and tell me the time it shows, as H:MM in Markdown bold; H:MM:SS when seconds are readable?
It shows **12:22**
